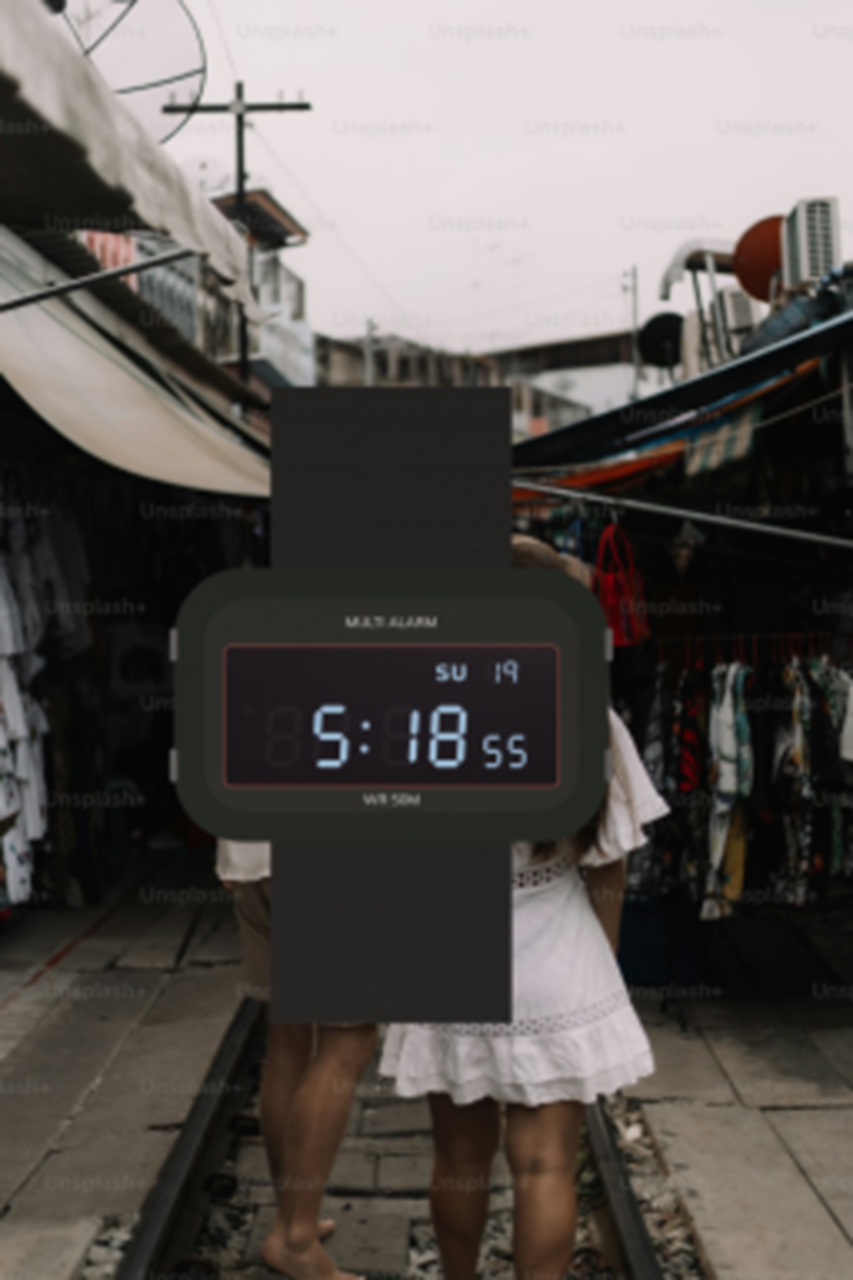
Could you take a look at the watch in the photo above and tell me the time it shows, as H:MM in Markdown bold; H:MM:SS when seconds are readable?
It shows **5:18:55**
